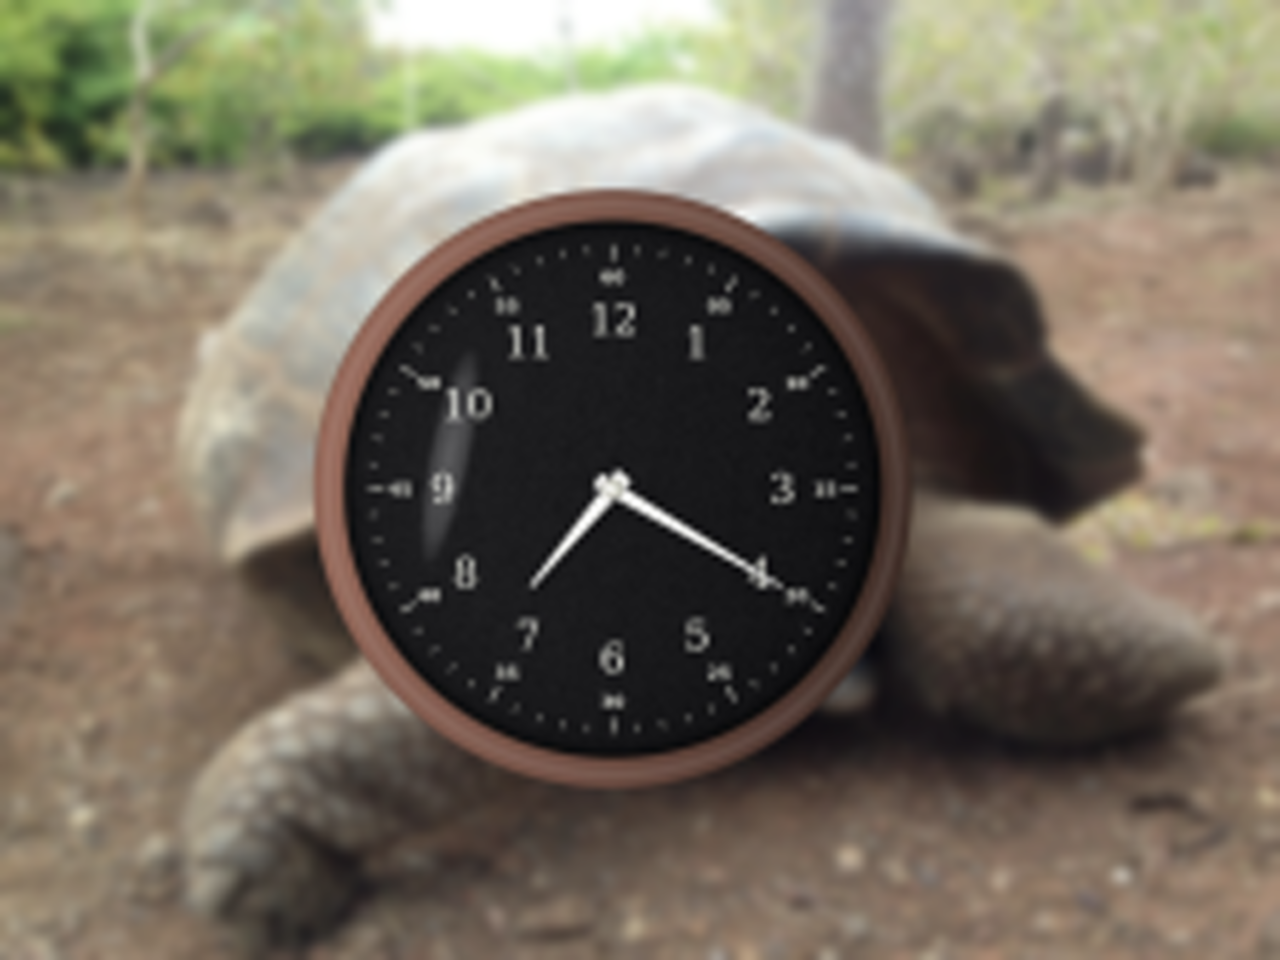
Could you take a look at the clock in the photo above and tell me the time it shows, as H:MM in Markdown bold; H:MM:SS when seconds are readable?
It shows **7:20**
